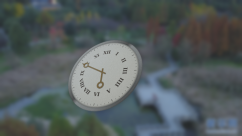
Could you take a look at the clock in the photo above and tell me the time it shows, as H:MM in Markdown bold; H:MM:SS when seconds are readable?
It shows **5:49**
